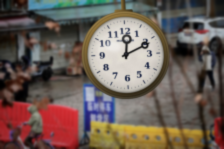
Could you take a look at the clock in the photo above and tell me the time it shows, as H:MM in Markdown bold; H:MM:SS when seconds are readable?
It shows **12:11**
